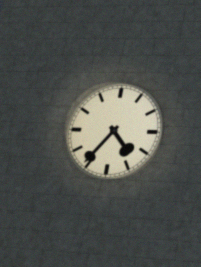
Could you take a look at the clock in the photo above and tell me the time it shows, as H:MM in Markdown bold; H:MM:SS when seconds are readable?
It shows **4:36**
